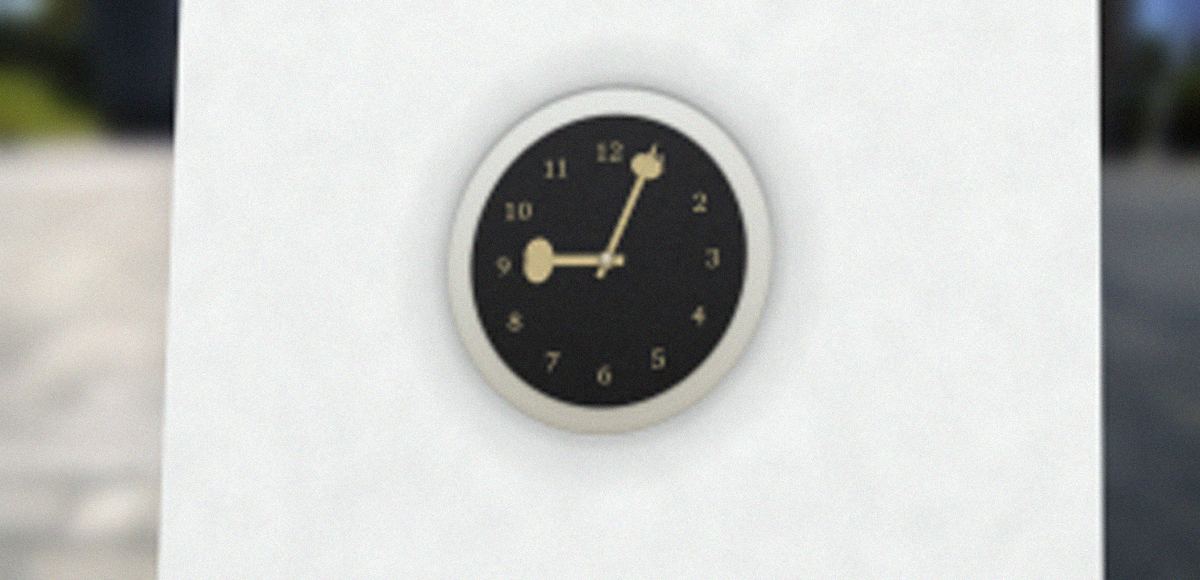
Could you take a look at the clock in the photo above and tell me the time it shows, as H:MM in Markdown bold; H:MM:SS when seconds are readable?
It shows **9:04**
